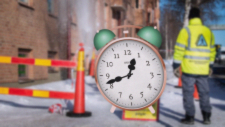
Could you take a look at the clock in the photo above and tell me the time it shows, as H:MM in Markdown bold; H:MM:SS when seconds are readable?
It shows **12:42**
